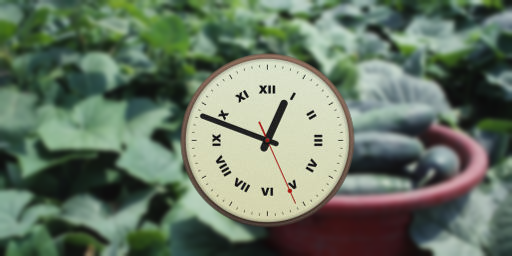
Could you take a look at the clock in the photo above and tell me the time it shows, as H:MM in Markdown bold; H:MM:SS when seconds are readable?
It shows **12:48:26**
